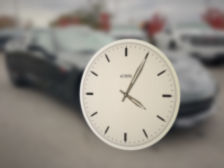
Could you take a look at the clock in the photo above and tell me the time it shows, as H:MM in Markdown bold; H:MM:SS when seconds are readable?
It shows **4:05**
